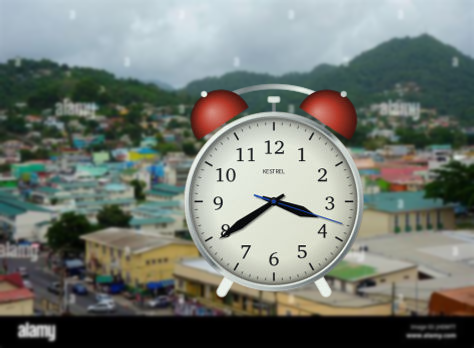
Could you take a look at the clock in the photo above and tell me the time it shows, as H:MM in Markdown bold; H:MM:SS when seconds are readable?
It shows **3:39:18**
